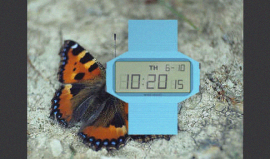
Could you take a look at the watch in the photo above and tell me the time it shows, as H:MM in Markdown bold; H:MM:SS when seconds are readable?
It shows **10:20:15**
